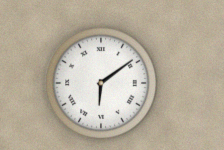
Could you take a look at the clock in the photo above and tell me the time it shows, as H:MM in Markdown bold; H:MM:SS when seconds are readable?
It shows **6:09**
